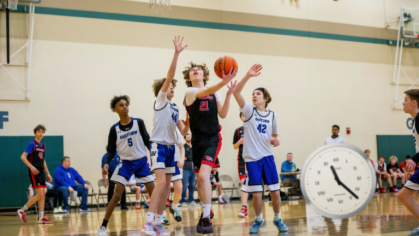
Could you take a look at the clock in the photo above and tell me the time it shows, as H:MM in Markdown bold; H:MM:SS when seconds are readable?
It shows **11:23**
